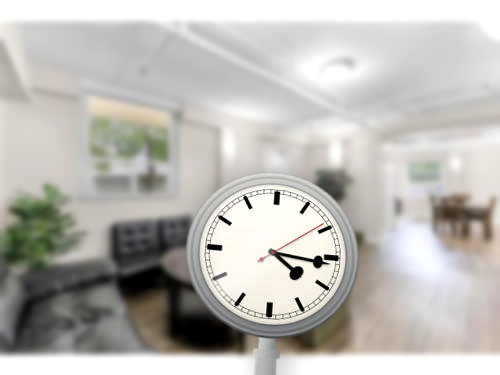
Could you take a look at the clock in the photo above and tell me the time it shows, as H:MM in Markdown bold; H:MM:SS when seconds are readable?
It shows **4:16:09**
